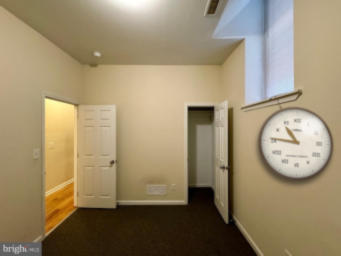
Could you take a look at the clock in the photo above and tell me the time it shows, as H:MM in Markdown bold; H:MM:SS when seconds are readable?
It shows **10:46**
